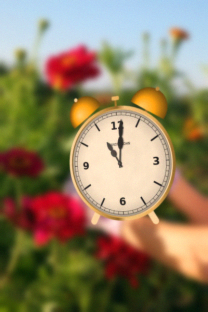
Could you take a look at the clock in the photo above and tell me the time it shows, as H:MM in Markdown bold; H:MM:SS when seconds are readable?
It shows **11:01**
